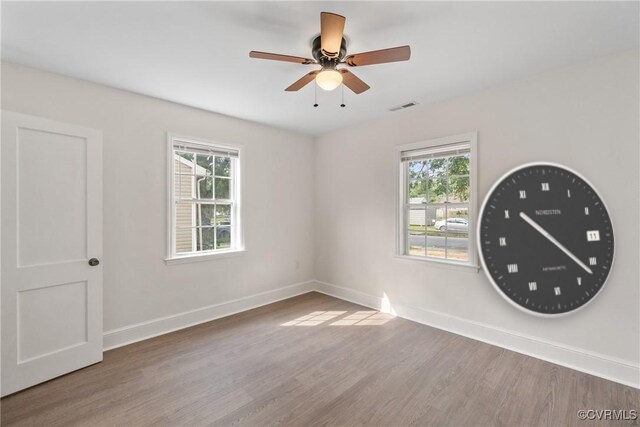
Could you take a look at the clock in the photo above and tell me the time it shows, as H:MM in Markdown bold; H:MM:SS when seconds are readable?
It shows **10:22**
